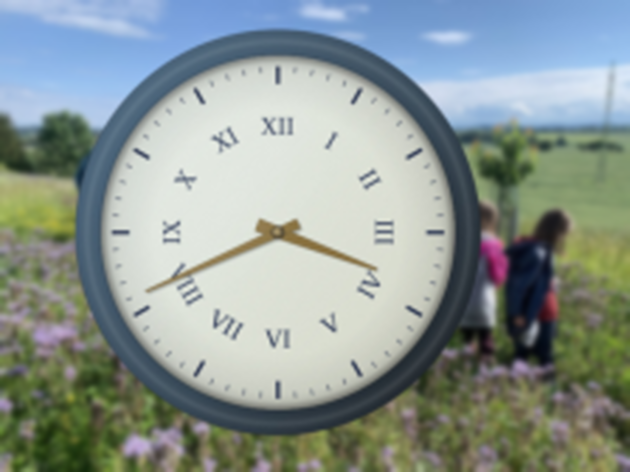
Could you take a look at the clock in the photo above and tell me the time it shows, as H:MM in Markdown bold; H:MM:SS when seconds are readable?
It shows **3:41**
